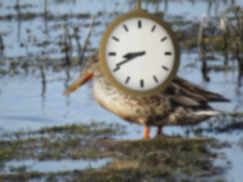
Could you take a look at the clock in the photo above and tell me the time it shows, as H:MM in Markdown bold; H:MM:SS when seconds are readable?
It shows **8:41**
